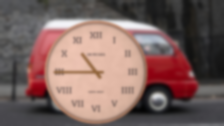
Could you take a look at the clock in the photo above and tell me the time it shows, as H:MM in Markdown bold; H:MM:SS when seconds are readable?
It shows **10:45**
